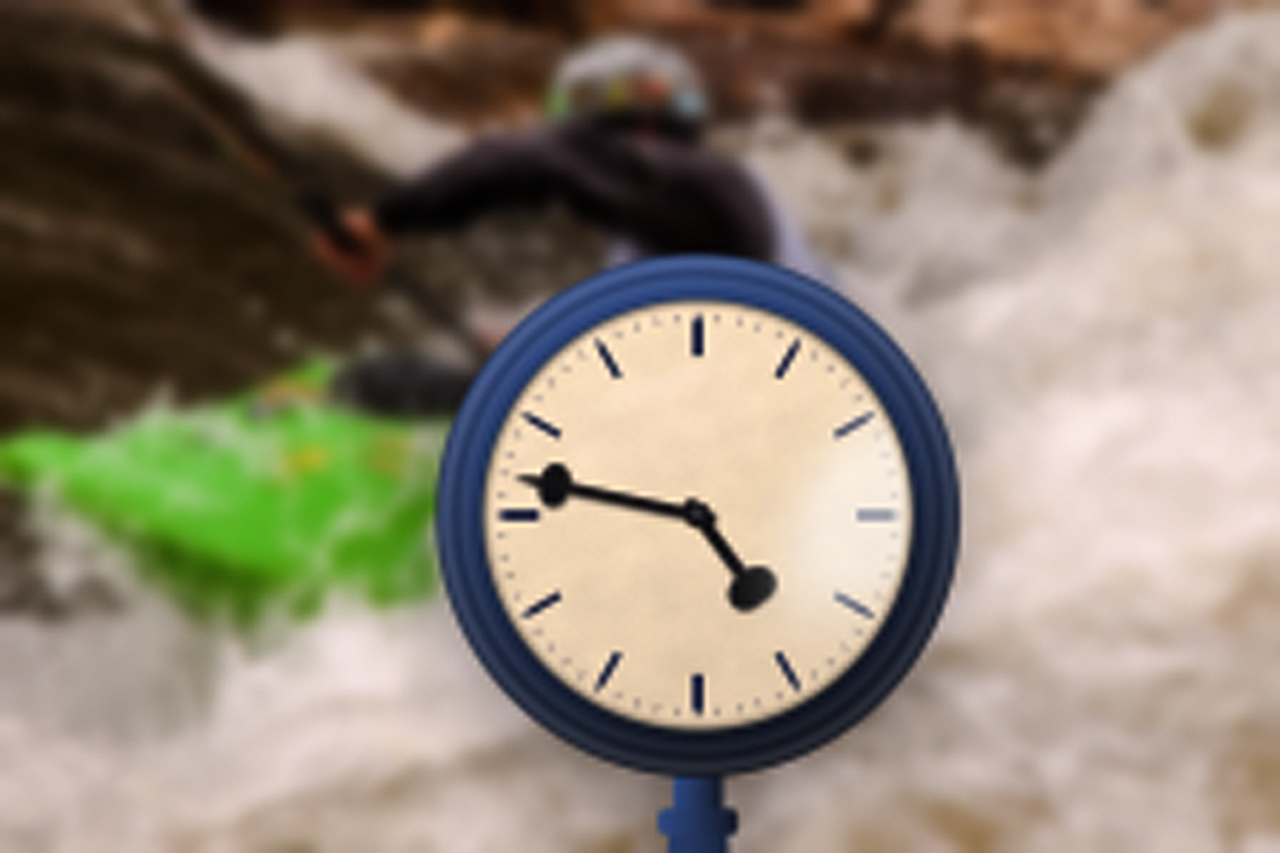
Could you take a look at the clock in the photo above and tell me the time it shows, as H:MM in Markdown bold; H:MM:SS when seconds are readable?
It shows **4:47**
